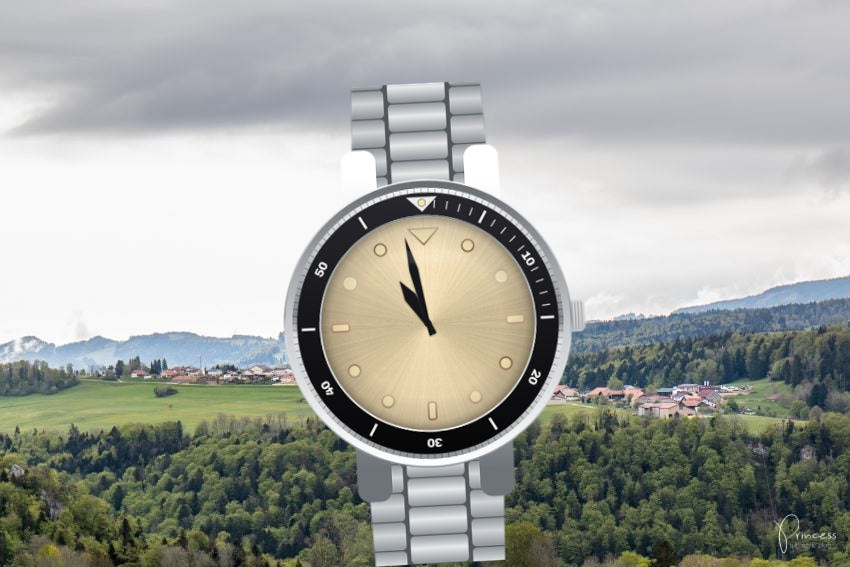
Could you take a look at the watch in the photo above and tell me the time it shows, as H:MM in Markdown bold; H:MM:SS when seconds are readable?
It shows **10:58**
